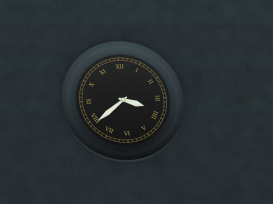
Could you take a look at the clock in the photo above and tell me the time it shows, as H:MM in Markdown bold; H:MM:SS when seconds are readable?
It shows **3:39**
